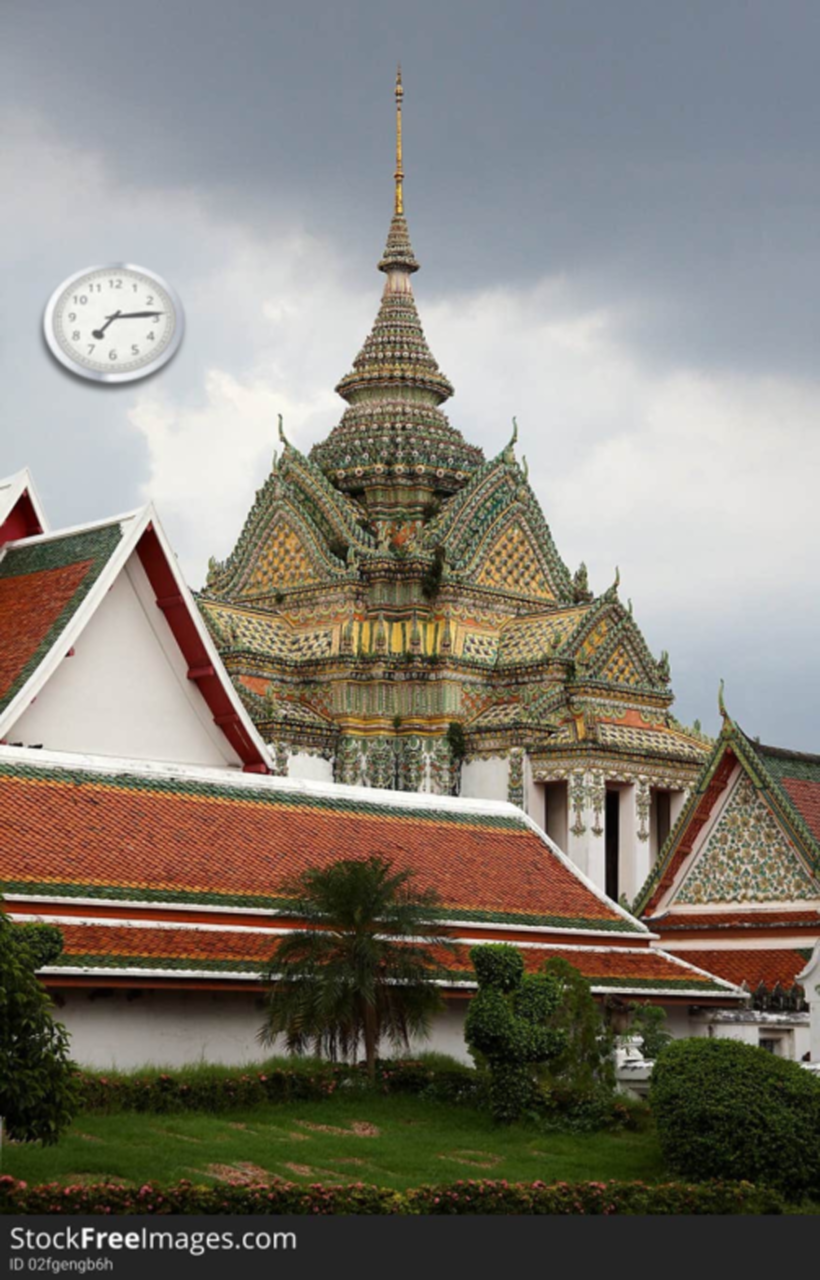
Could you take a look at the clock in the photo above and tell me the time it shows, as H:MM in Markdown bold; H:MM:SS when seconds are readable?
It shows **7:14**
